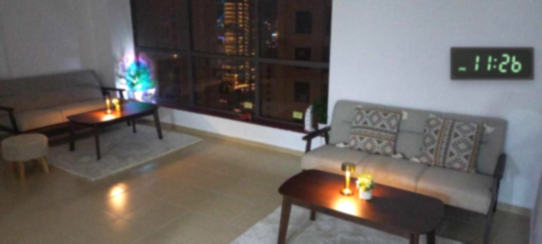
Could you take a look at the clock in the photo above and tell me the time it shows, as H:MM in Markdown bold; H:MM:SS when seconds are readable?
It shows **11:26**
